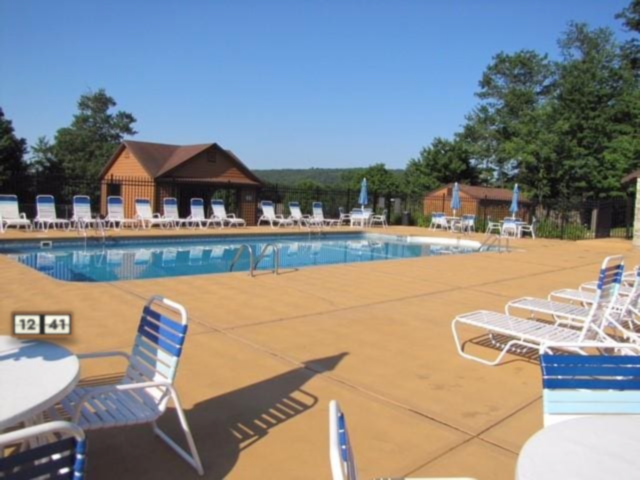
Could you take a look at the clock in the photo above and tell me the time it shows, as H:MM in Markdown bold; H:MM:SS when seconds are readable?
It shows **12:41**
